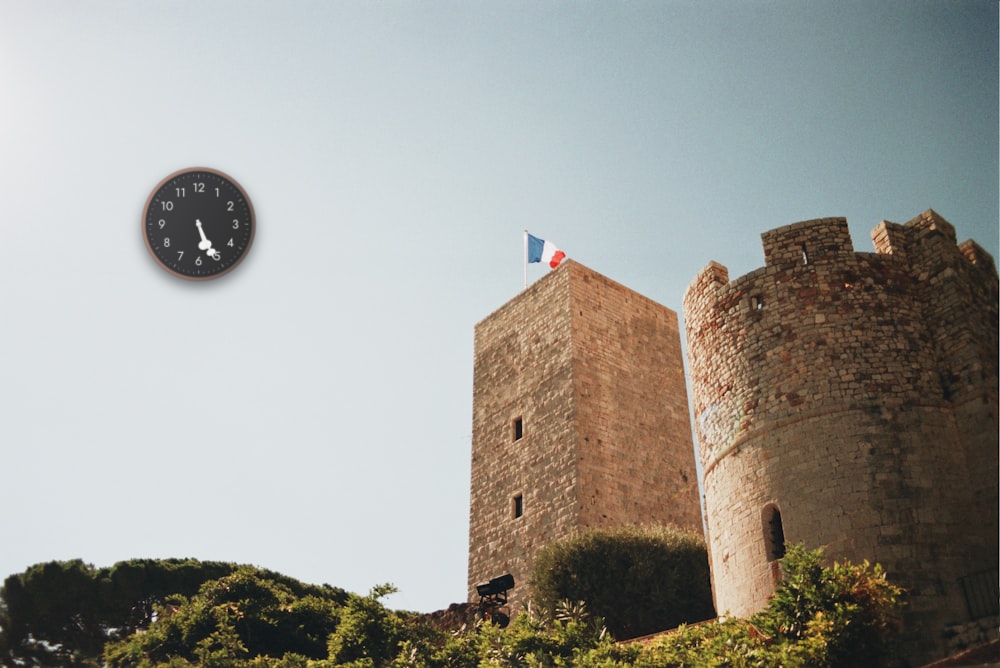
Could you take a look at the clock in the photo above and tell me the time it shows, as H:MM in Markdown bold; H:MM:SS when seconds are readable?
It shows **5:26**
